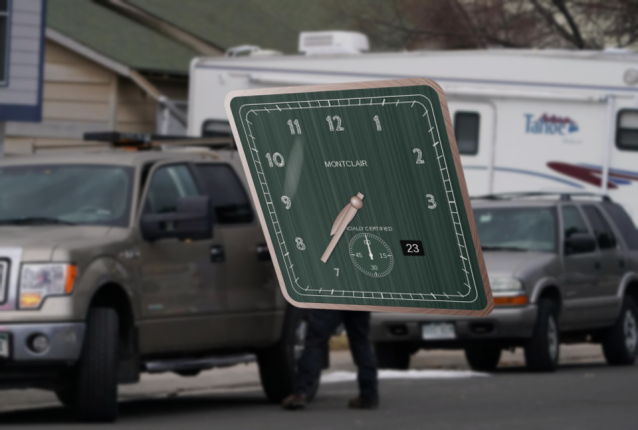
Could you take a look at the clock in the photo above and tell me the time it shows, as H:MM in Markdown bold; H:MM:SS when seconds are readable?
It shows **7:37**
